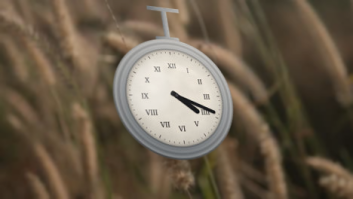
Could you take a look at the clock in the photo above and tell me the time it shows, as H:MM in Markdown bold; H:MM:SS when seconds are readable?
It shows **4:19**
